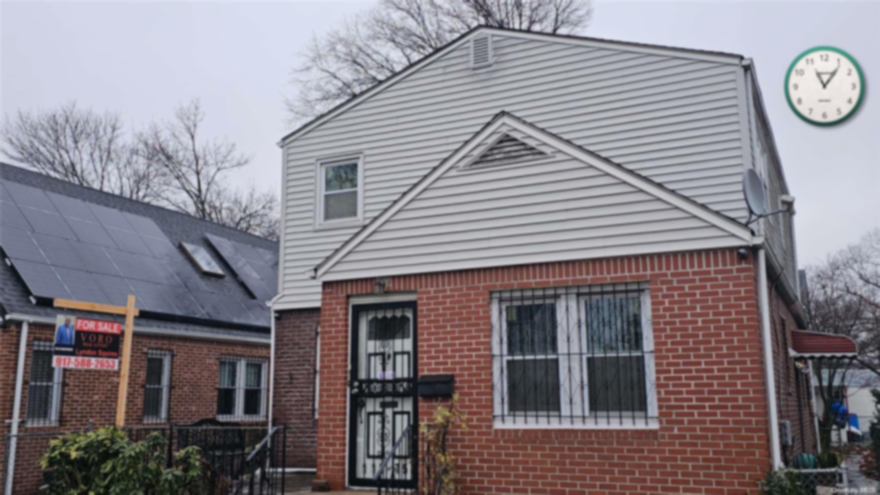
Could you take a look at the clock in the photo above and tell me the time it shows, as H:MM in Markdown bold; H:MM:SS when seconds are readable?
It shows **11:06**
